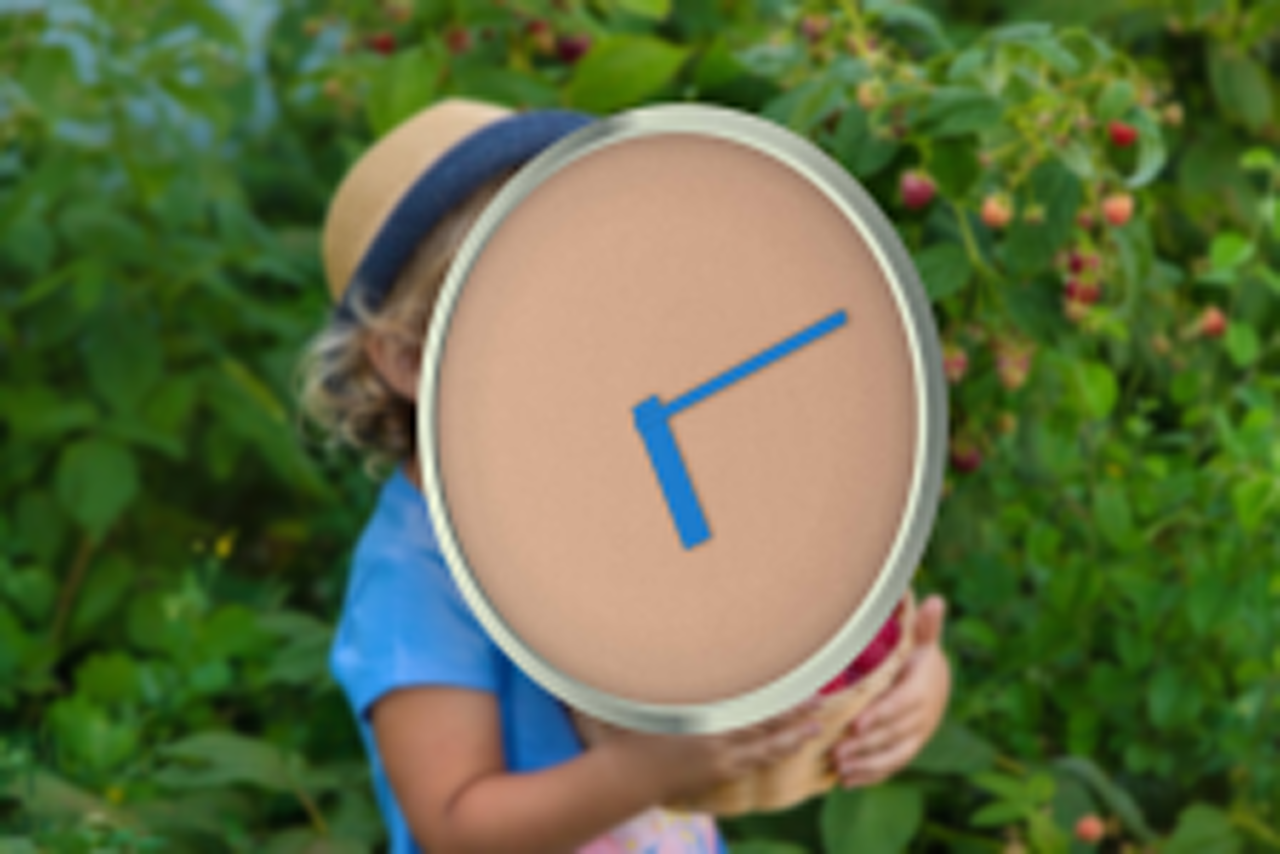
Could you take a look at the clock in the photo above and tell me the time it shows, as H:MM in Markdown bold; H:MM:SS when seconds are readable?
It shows **5:11**
